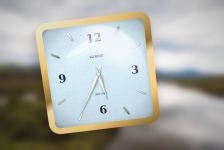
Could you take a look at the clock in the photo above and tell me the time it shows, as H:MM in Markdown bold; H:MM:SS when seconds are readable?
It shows **5:35**
